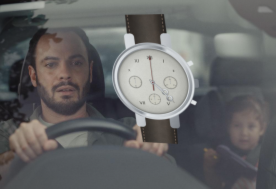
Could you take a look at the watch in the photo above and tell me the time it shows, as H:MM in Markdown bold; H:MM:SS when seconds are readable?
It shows **4:23**
